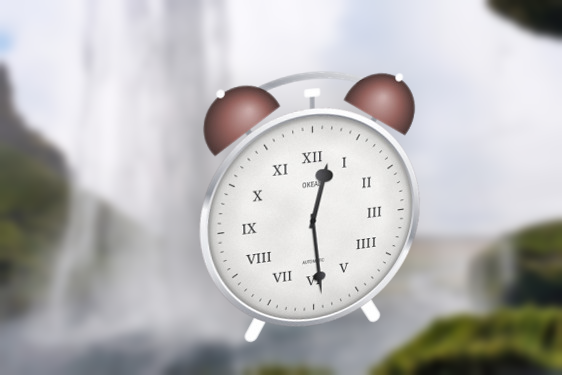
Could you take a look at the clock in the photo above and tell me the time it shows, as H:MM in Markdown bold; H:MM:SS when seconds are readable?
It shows **12:29**
